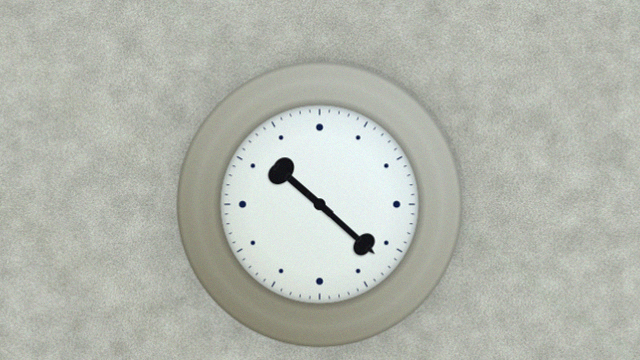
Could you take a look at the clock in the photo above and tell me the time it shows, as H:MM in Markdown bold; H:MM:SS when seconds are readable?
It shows **10:22**
